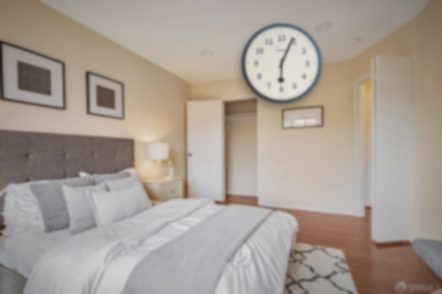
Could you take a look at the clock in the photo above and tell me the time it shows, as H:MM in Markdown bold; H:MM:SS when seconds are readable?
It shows **6:04**
